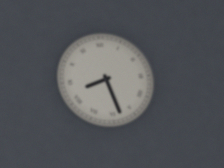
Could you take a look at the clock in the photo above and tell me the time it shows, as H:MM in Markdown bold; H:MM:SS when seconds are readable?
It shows **8:28**
